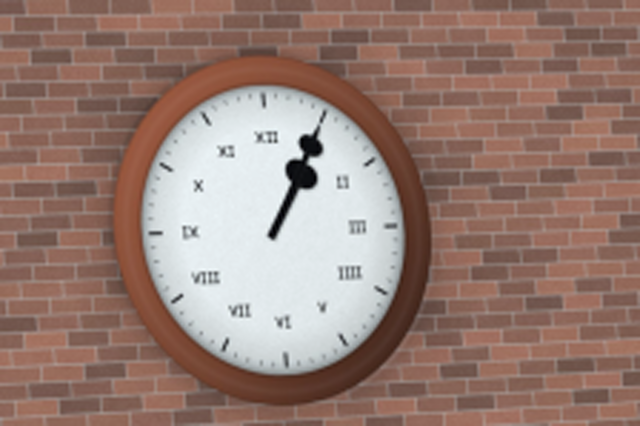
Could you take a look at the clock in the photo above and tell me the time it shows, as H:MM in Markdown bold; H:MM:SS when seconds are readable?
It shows **1:05**
